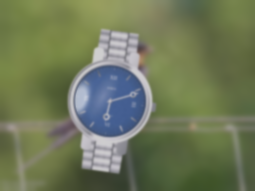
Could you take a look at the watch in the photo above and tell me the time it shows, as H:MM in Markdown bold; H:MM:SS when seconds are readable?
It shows **6:11**
